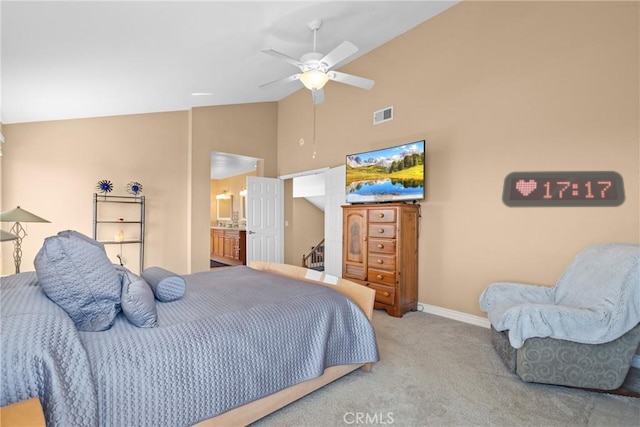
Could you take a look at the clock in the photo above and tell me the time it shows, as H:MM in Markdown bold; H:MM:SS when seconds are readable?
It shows **17:17**
